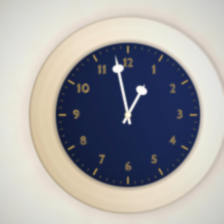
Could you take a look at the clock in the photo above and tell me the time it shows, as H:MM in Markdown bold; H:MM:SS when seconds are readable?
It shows **12:58**
